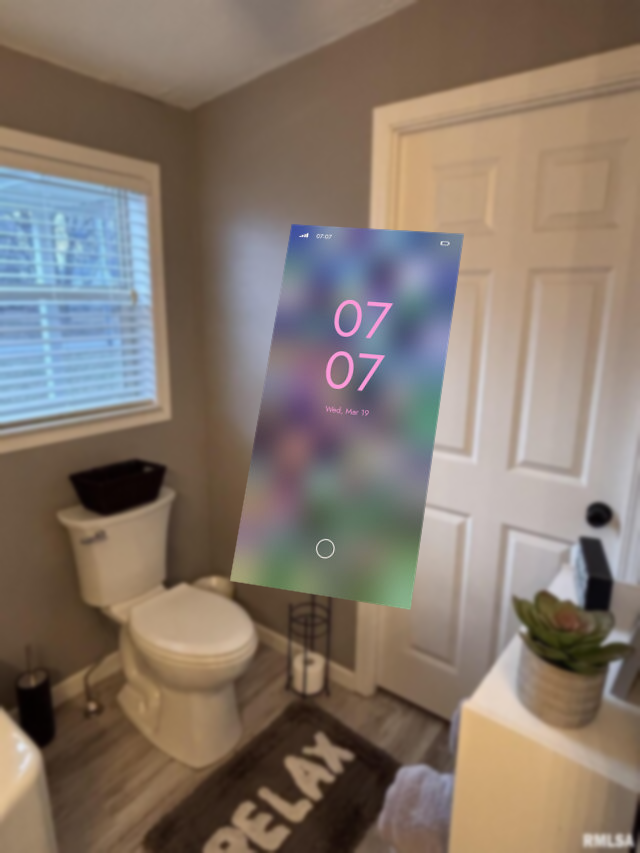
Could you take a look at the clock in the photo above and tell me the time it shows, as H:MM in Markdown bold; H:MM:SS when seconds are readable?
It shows **7:07**
